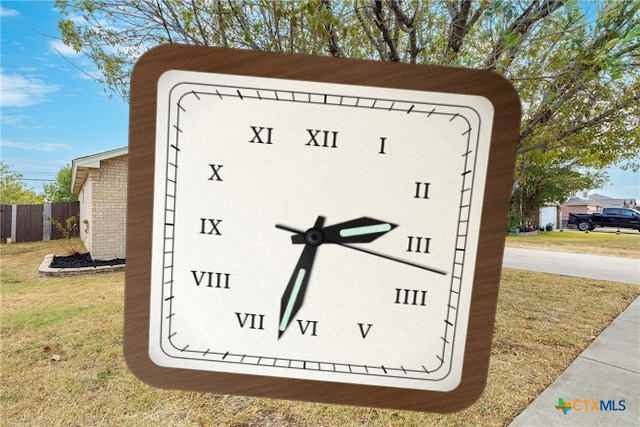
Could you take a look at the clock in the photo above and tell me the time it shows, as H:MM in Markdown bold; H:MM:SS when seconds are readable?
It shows **2:32:17**
